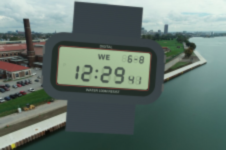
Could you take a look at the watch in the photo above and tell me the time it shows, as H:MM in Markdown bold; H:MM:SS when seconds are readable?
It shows **12:29:41**
